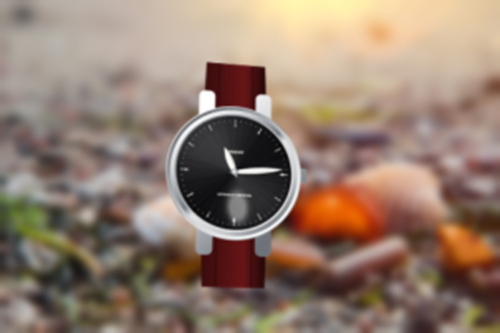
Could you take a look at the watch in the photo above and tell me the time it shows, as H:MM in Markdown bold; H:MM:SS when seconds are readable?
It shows **11:14**
